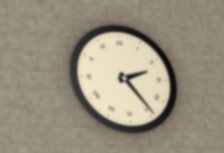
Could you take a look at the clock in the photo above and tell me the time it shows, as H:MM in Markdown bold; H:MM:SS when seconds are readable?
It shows **2:24**
